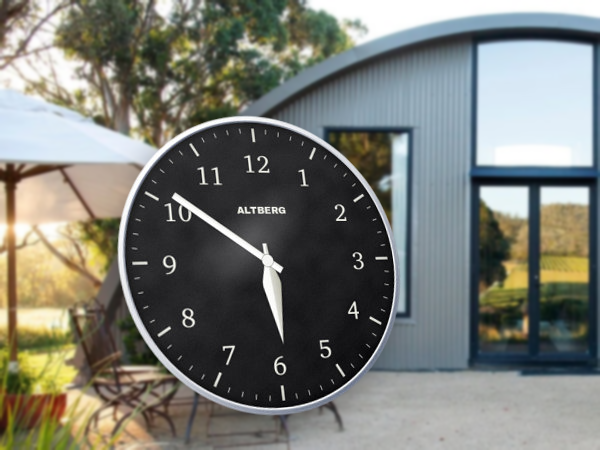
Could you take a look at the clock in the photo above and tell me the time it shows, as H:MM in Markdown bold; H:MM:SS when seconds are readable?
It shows **5:51**
